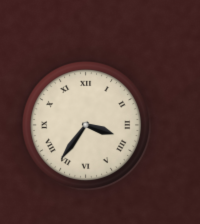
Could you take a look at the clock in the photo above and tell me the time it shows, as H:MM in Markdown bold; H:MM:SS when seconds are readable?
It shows **3:36**
